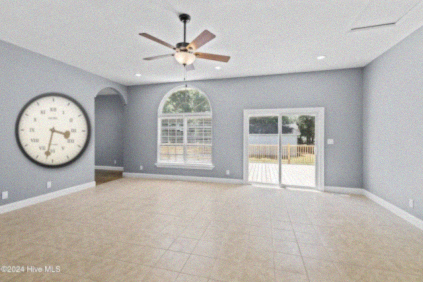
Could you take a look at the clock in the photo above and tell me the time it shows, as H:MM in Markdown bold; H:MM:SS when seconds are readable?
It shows **3:32**
